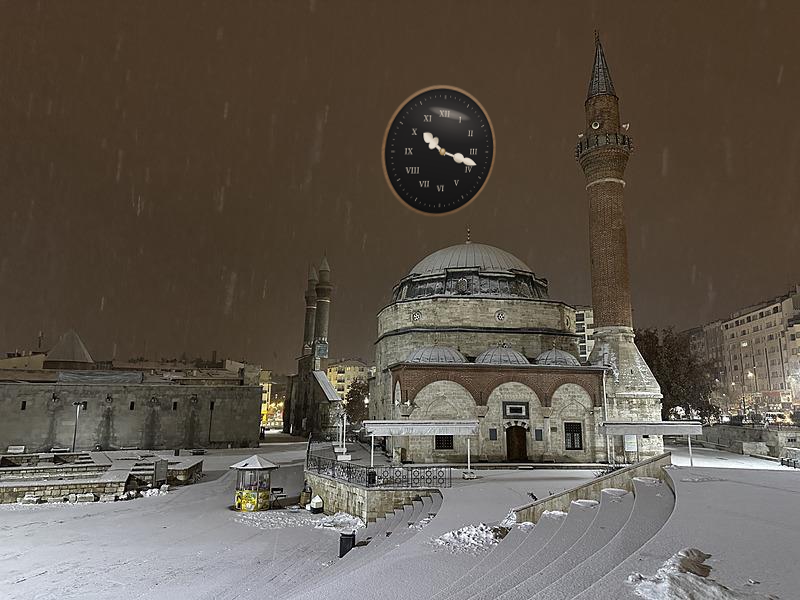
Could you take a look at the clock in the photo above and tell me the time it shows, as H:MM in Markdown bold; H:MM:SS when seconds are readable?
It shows **10:18**
